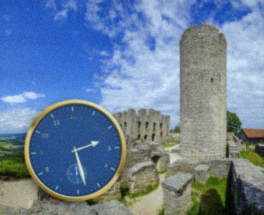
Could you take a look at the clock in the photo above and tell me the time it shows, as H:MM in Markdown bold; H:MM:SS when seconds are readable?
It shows **2:28**
